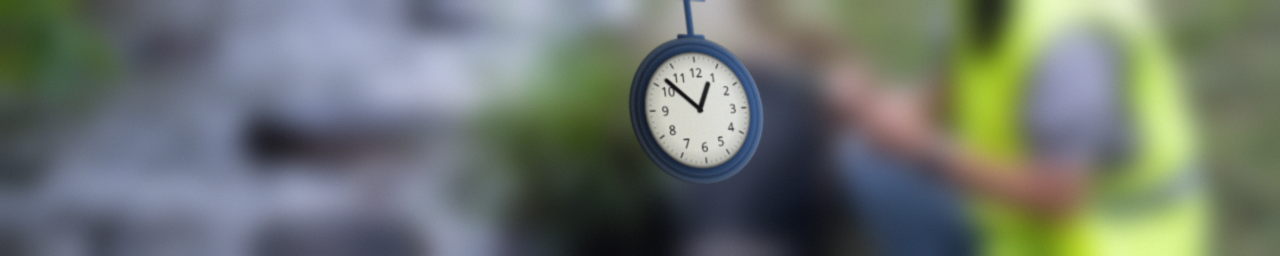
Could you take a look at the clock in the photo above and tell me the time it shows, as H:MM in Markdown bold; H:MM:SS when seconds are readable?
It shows **12:52**
